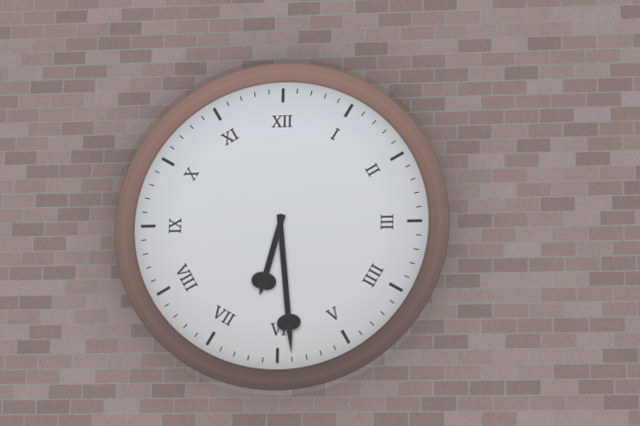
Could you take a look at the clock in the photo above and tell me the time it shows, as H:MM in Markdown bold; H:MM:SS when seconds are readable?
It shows **6:29**
